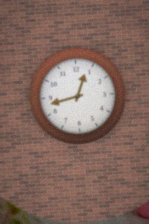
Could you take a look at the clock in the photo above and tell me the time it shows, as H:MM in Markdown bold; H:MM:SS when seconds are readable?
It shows **12:43**
